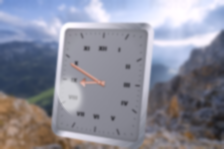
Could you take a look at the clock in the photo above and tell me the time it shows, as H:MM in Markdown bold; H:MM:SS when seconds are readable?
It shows **8:49**
